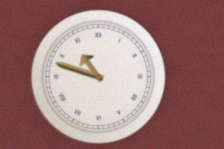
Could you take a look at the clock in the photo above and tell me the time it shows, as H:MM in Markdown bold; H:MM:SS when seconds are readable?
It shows **10:48**
